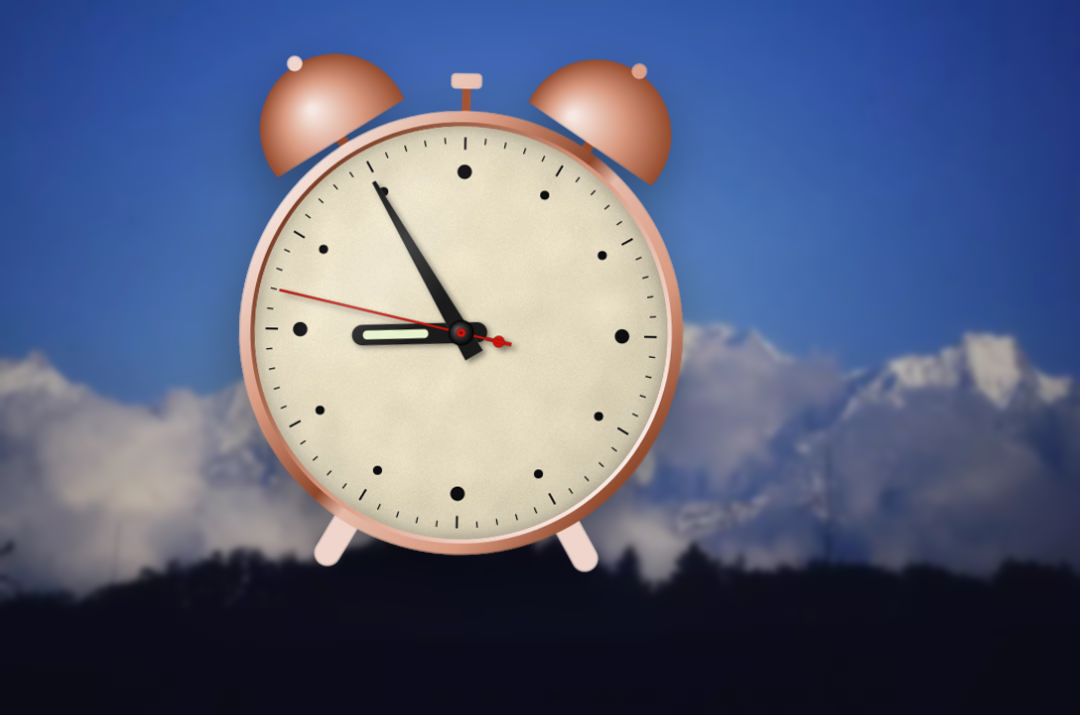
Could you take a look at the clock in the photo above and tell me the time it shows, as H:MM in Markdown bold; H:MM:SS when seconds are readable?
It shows **8:54:47**
